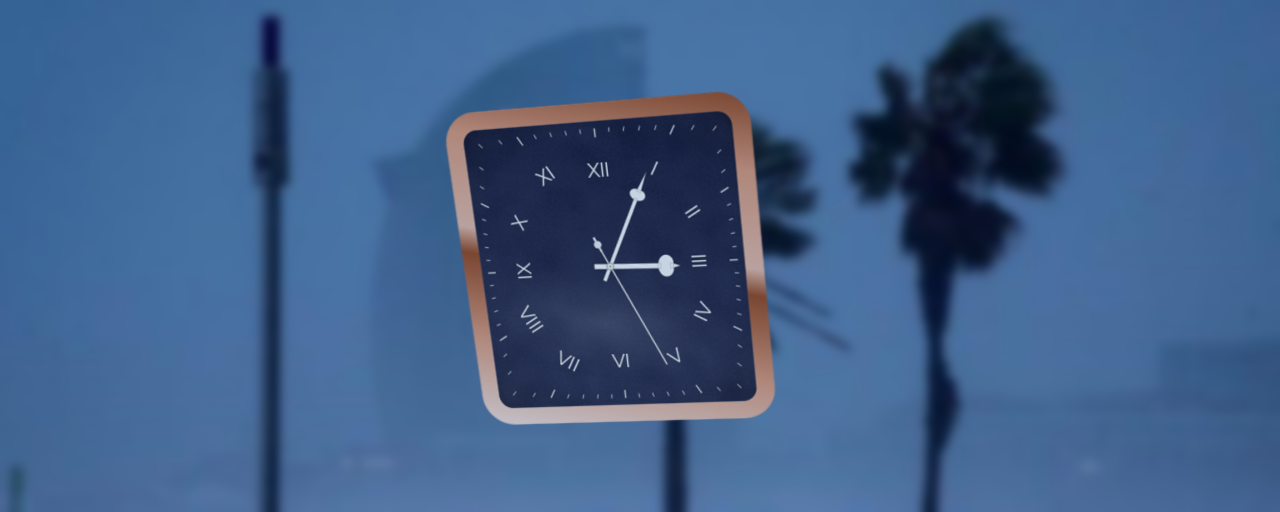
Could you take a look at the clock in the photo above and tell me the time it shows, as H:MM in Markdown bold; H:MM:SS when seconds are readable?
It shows **3:04:26**
